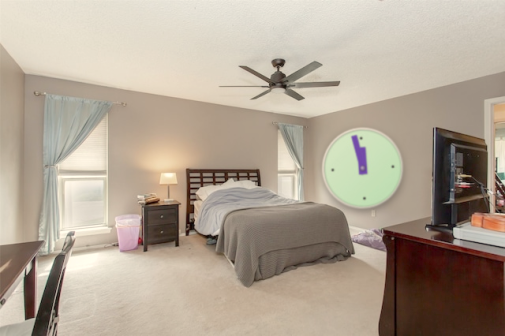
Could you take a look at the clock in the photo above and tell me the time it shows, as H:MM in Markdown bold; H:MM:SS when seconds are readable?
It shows **11:58**
